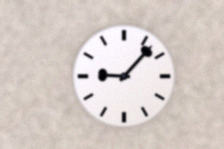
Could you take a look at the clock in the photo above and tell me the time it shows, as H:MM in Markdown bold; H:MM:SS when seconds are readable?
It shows **9:07**
